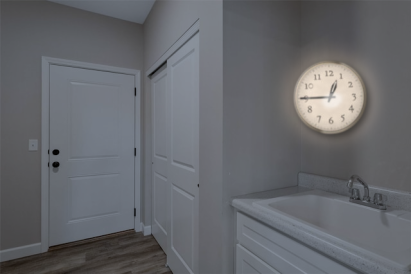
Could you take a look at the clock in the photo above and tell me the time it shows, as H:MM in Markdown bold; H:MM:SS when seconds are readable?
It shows **12:45**
